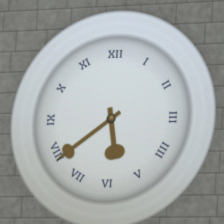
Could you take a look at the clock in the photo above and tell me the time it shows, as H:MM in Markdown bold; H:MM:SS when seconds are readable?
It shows **5:39**
